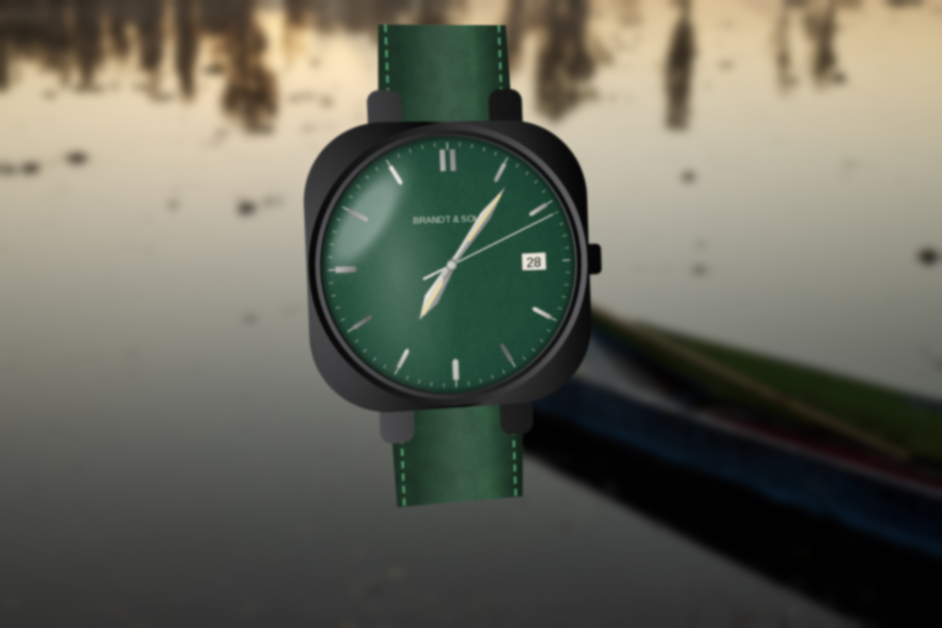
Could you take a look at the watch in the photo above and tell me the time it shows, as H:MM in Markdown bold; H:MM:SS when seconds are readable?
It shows **7:06:11**
